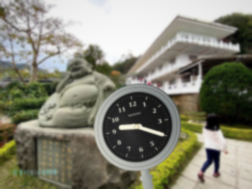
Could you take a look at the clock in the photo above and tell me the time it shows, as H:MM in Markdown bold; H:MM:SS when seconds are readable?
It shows **9:20**
